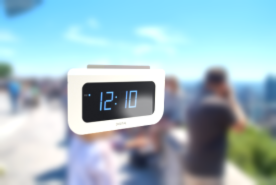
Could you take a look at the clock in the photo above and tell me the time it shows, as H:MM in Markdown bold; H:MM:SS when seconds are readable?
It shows **12:10**
